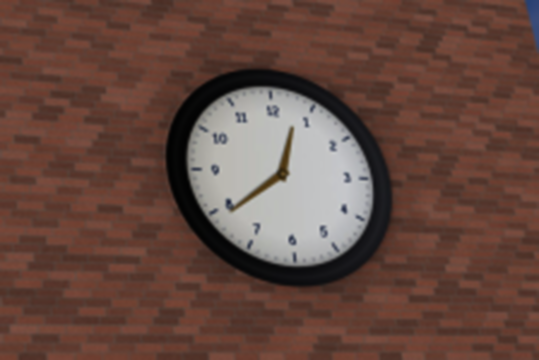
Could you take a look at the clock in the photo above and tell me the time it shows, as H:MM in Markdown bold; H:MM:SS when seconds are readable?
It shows **12:39**
